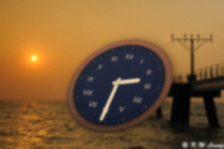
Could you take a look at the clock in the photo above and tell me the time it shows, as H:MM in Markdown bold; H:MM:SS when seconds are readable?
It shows **2:30**
